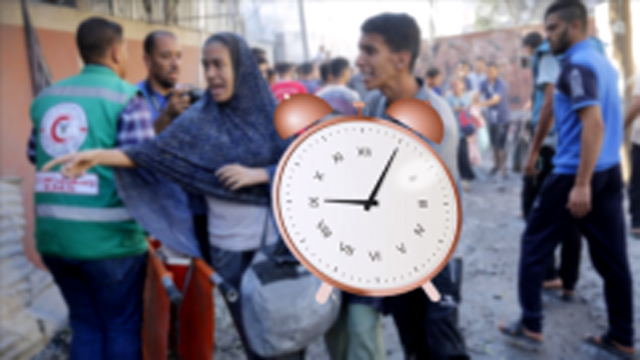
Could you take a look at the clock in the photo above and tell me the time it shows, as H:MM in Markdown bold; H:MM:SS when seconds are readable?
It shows **9:05**
